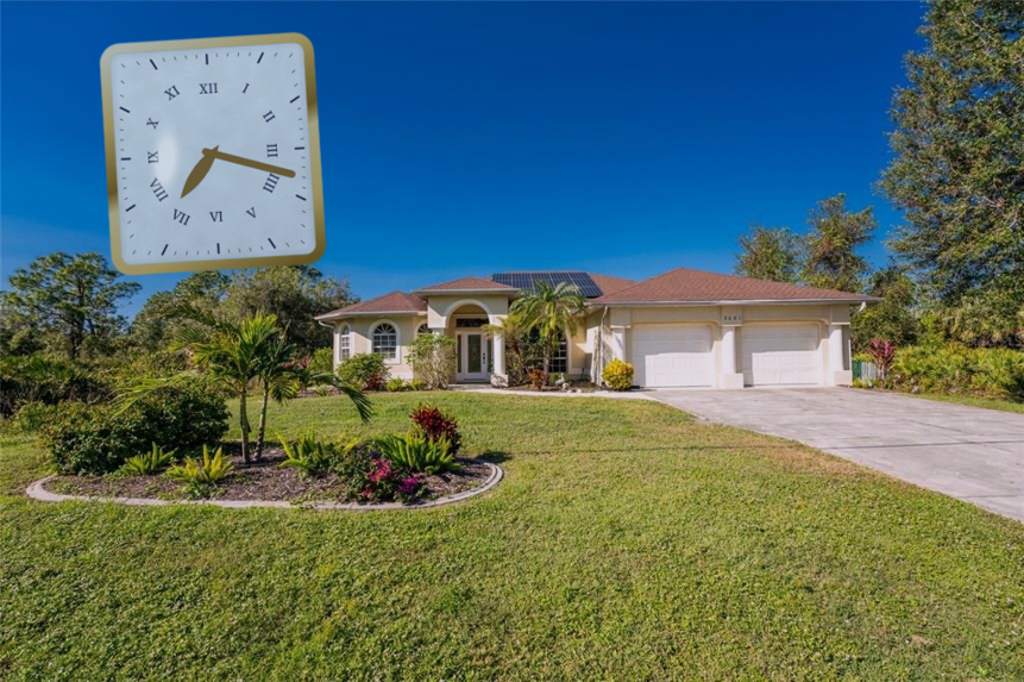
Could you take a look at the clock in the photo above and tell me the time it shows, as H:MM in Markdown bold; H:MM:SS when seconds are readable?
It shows **7:18**
